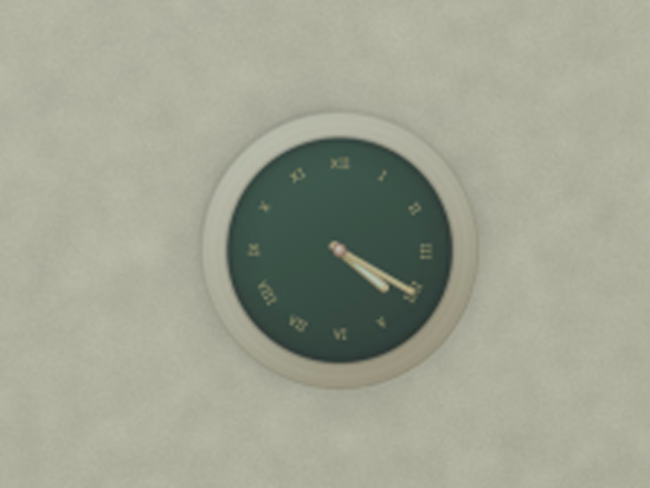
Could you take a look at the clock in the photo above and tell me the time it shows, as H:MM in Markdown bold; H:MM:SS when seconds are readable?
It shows **4:20**
